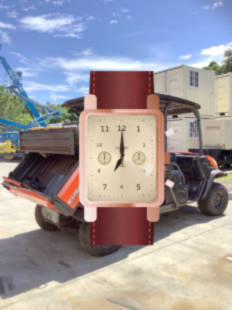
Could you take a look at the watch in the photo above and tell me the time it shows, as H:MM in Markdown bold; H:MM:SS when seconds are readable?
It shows **7:00**
